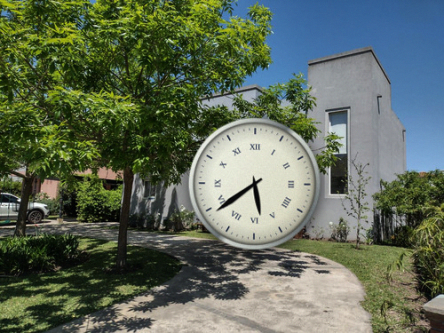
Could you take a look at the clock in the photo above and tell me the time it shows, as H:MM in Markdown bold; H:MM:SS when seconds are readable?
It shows **5:39**
